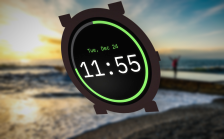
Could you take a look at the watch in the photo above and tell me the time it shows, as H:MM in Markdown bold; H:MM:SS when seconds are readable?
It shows **11:55**
